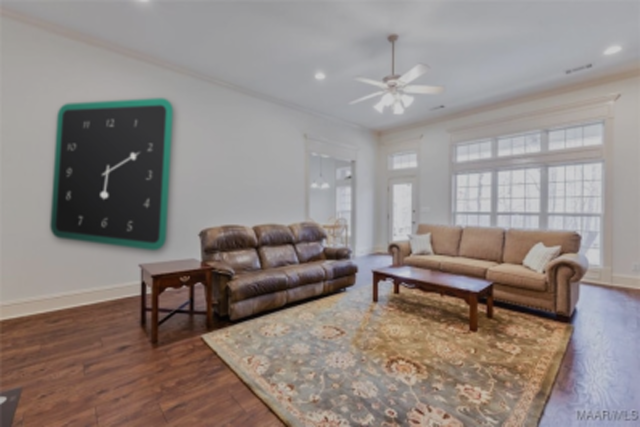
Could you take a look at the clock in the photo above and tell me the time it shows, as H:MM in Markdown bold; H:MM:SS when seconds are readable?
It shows **6:10**
